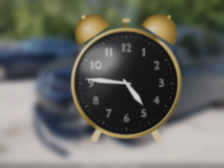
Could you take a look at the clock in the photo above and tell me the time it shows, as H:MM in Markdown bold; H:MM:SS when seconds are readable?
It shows **4:46**
